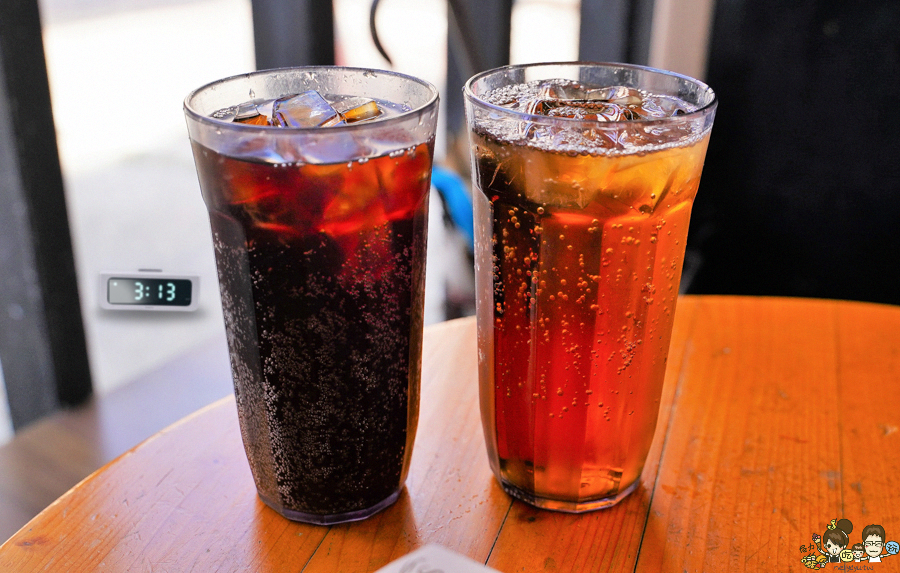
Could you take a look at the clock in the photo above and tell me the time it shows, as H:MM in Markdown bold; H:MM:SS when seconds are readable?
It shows **3:13**
